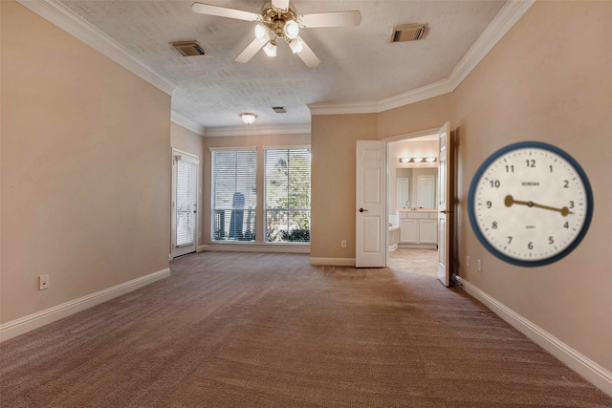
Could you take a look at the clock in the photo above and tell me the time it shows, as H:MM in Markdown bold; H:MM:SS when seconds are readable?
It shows **9:17**
